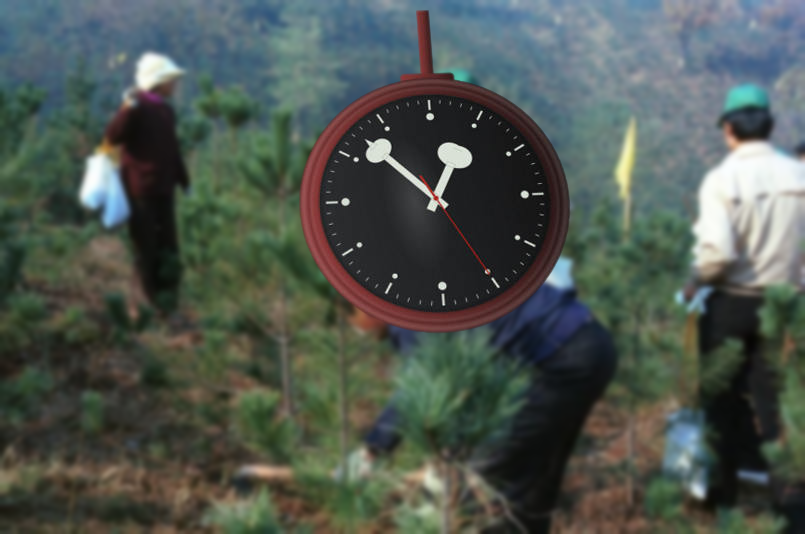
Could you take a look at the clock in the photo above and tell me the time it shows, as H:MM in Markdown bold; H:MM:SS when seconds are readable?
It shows **12:52:25**
